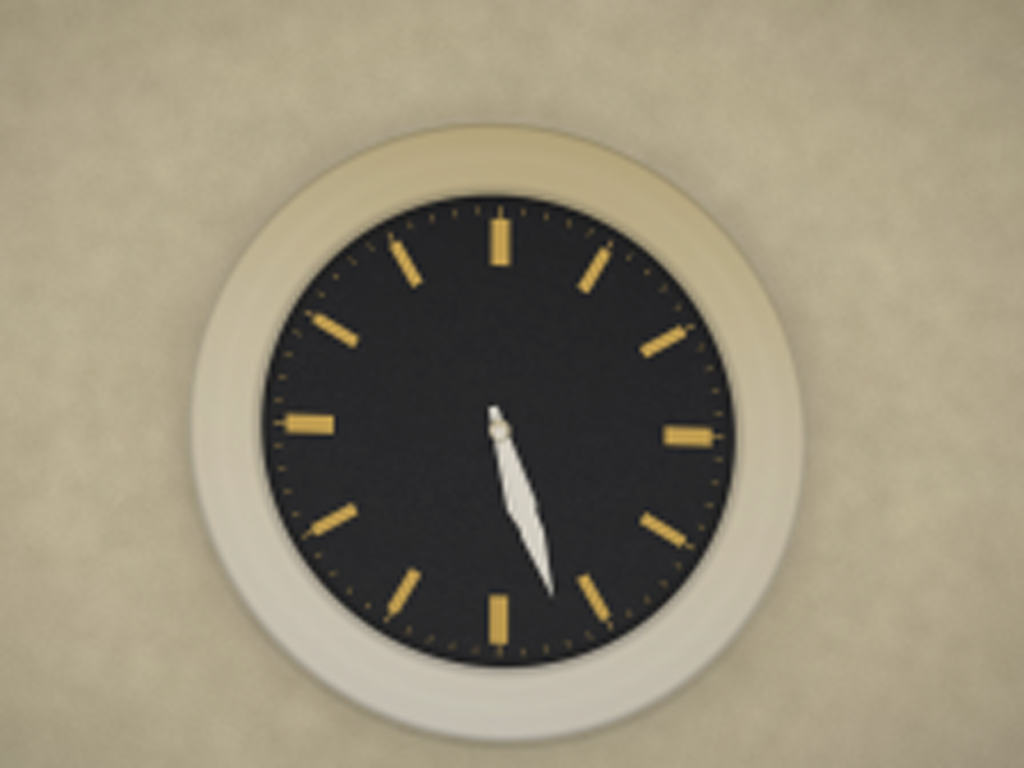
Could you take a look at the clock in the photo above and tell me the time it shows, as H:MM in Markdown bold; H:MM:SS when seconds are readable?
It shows **5:27**
